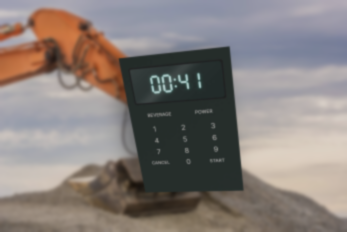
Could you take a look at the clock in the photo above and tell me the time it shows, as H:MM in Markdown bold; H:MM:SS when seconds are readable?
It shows **0:41**
